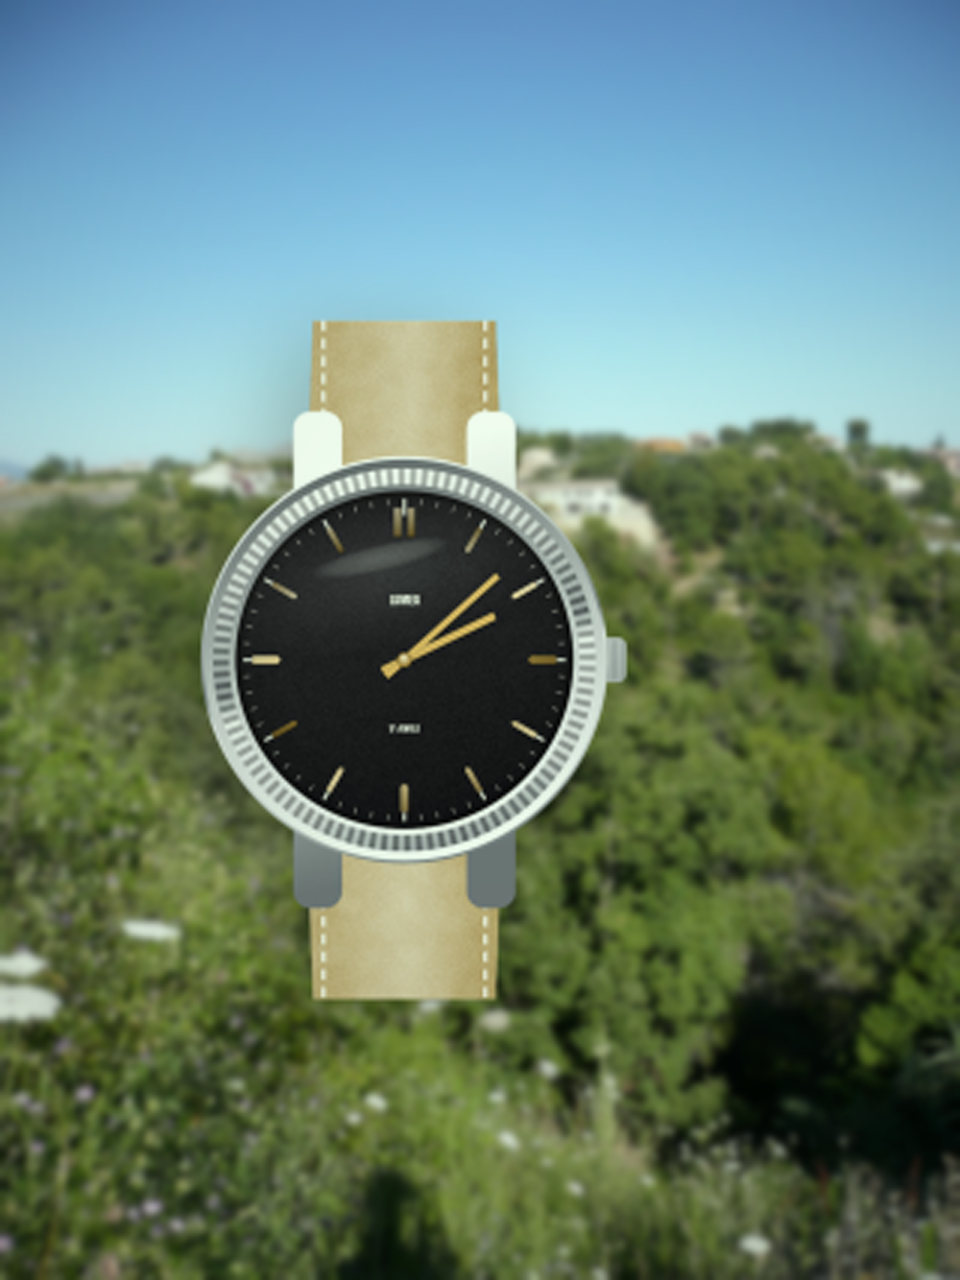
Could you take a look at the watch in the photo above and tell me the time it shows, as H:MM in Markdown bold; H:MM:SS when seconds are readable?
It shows **2:08**
